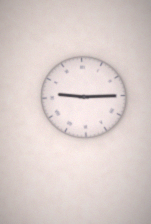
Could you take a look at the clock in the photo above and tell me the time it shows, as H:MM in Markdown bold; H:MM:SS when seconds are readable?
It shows **9:15**
